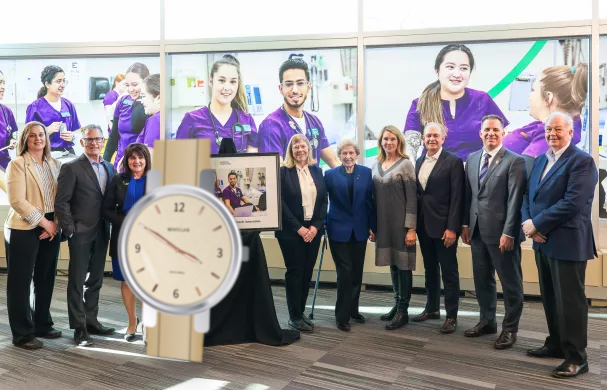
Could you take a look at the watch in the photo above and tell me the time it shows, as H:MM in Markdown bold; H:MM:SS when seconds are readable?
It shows **3:50**
